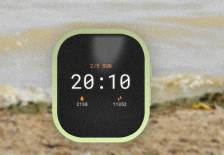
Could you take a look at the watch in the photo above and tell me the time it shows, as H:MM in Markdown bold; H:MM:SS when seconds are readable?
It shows **20:10**
